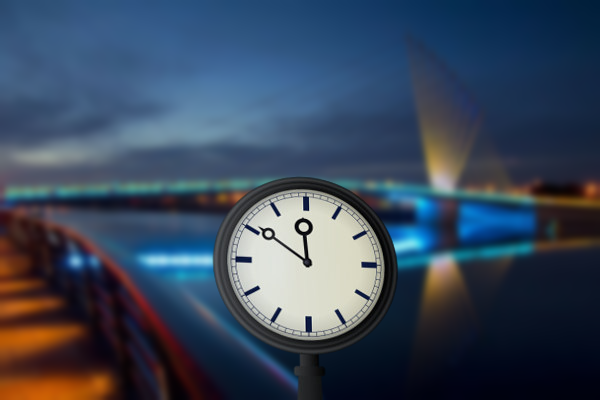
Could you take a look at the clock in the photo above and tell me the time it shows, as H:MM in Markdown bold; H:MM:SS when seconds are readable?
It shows **11:51**
